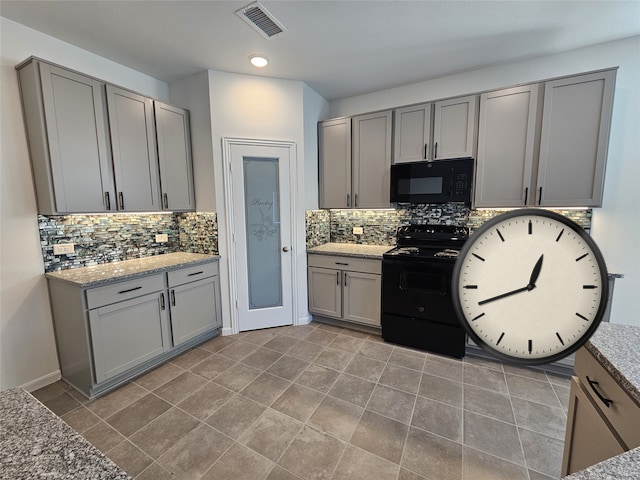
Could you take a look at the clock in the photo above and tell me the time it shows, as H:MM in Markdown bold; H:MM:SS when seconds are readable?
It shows **12:42**
